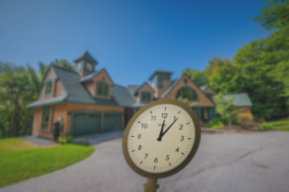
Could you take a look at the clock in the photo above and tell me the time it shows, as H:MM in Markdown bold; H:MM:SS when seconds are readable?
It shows **12:06**
